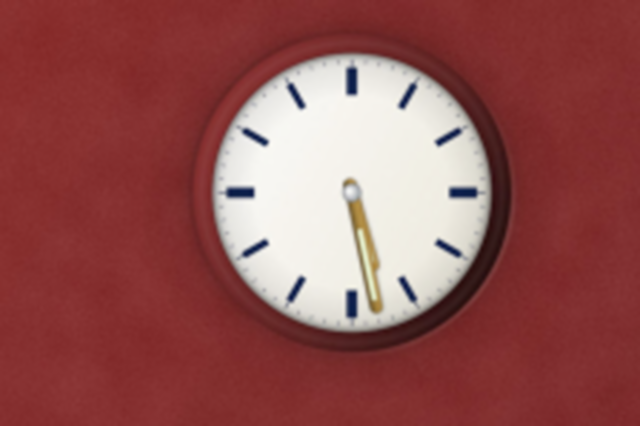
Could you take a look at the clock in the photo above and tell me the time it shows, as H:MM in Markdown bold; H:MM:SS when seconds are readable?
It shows **5:28**
